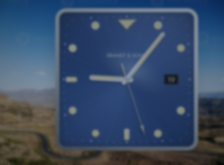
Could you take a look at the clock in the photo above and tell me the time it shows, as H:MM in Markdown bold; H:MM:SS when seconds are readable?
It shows **9:06:27**
